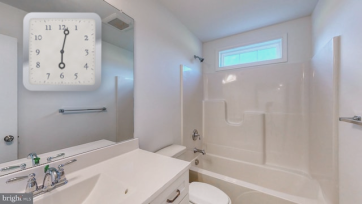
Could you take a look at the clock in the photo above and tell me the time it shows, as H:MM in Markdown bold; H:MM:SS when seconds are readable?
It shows **6:02**
